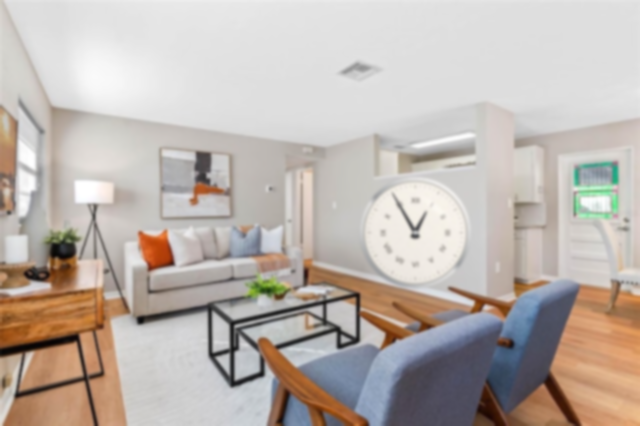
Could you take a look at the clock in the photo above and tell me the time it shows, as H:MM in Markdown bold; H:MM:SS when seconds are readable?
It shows **12:55**
